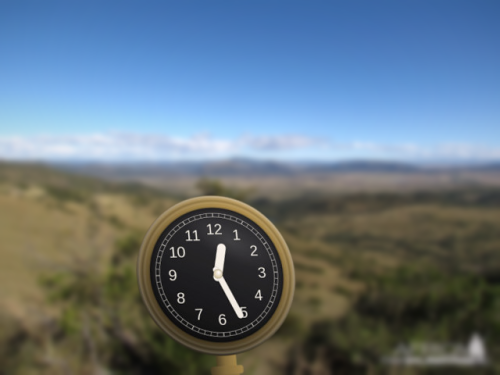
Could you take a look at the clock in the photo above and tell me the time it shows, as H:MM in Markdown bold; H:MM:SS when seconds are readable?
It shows **12:26**
